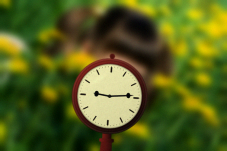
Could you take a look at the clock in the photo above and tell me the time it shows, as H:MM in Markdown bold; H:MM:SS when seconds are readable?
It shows **9:14**
